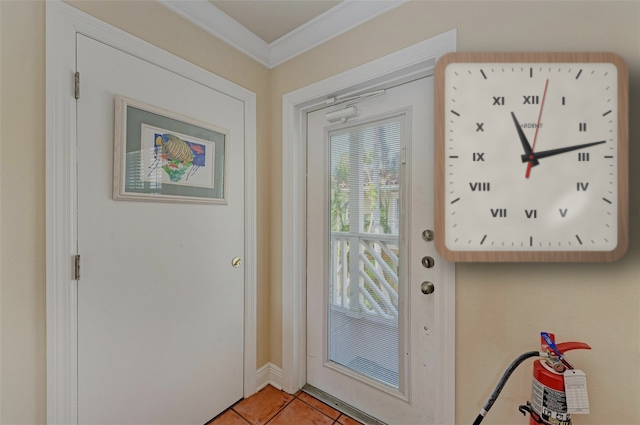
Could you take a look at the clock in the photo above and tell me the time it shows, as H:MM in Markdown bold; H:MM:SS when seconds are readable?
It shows **11:13:02**
